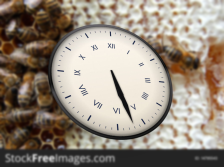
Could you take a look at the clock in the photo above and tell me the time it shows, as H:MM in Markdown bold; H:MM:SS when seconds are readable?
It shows **5:27**
